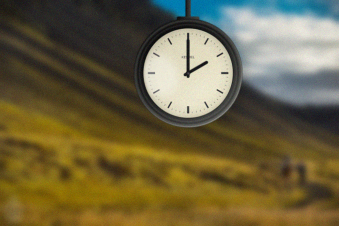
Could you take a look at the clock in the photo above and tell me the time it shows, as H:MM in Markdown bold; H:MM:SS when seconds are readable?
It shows **2:00**
